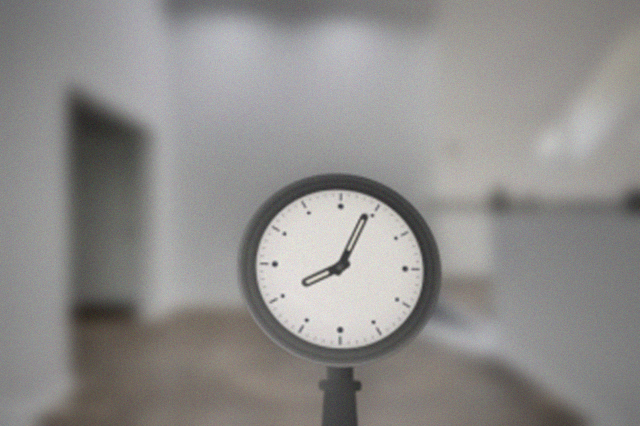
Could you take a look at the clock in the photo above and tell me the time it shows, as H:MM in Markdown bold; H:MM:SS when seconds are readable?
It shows **8:04**
